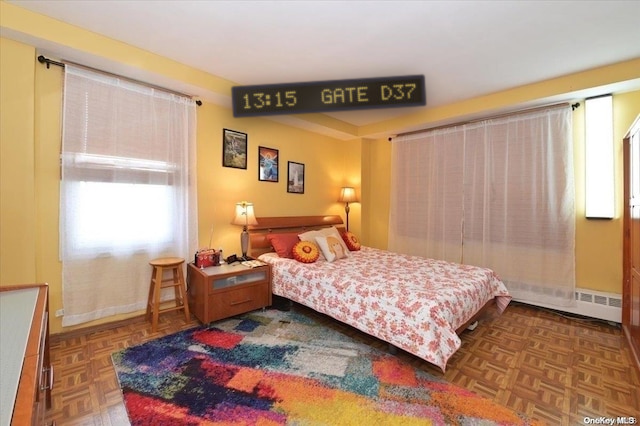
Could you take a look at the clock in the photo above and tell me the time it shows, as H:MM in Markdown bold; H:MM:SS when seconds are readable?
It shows **13:15**
